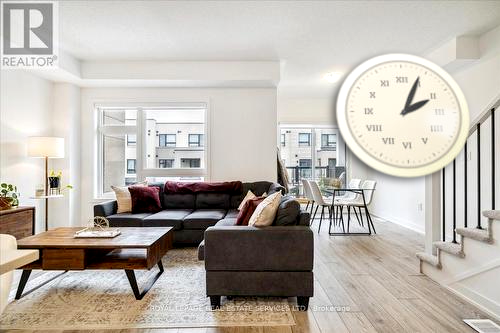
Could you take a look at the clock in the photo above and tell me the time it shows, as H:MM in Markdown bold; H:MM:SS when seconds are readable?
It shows **2:04**
